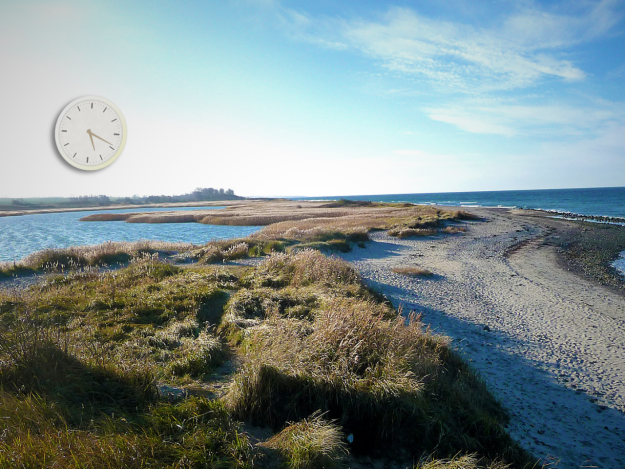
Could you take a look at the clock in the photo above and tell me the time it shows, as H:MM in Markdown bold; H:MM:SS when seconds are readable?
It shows **5:19**
